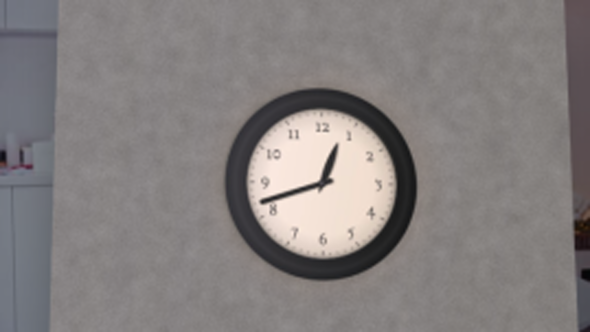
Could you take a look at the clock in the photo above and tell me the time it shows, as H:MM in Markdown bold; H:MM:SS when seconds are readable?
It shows **12:42**
